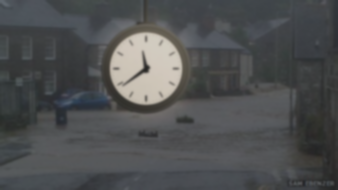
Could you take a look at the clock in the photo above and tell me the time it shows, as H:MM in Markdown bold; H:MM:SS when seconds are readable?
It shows **11:39**
